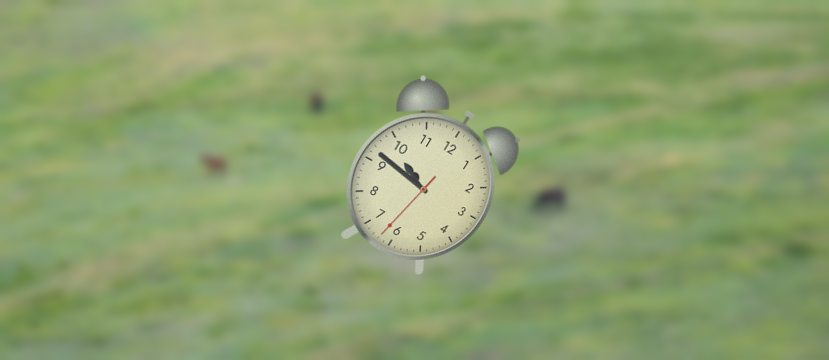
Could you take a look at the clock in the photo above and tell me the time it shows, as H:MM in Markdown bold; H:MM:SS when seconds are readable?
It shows **9:46:32**
